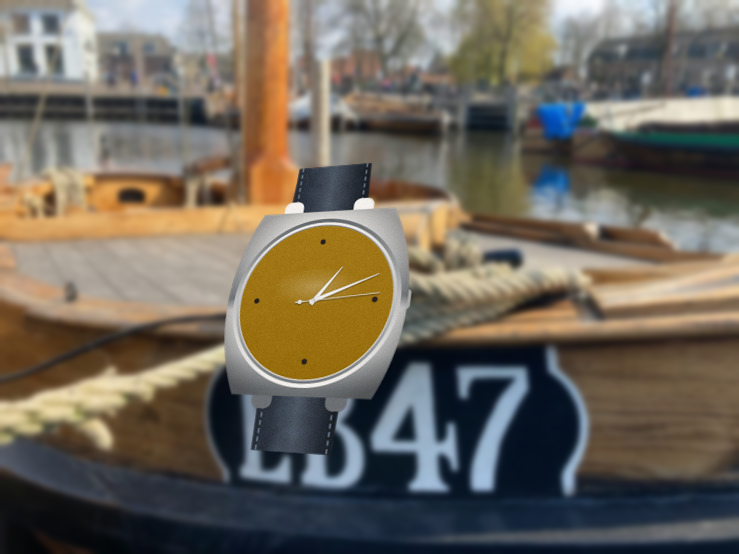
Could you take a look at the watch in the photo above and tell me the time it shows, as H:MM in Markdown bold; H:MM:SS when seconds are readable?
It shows **1:11:14**
